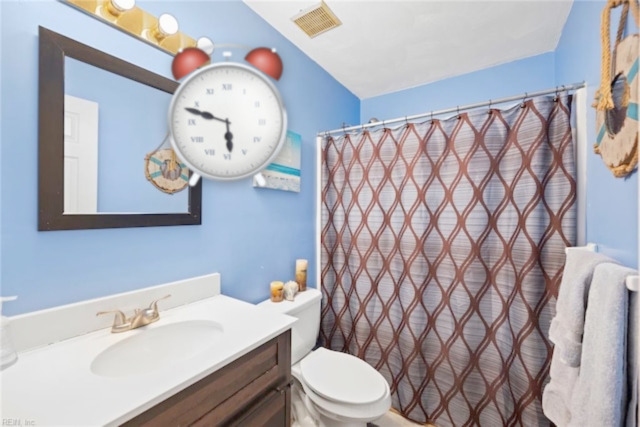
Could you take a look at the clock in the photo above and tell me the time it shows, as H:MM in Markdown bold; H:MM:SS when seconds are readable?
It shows **5:48**
